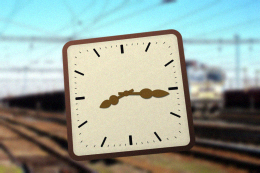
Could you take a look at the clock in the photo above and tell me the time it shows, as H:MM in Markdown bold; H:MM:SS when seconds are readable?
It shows **8:16**
